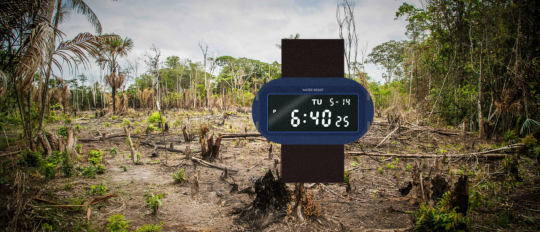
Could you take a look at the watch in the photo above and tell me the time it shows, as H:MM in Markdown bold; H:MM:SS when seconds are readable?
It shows **6:40:25**
